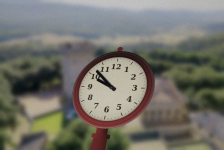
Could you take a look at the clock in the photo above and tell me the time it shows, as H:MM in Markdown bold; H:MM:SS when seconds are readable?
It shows **9:52**
